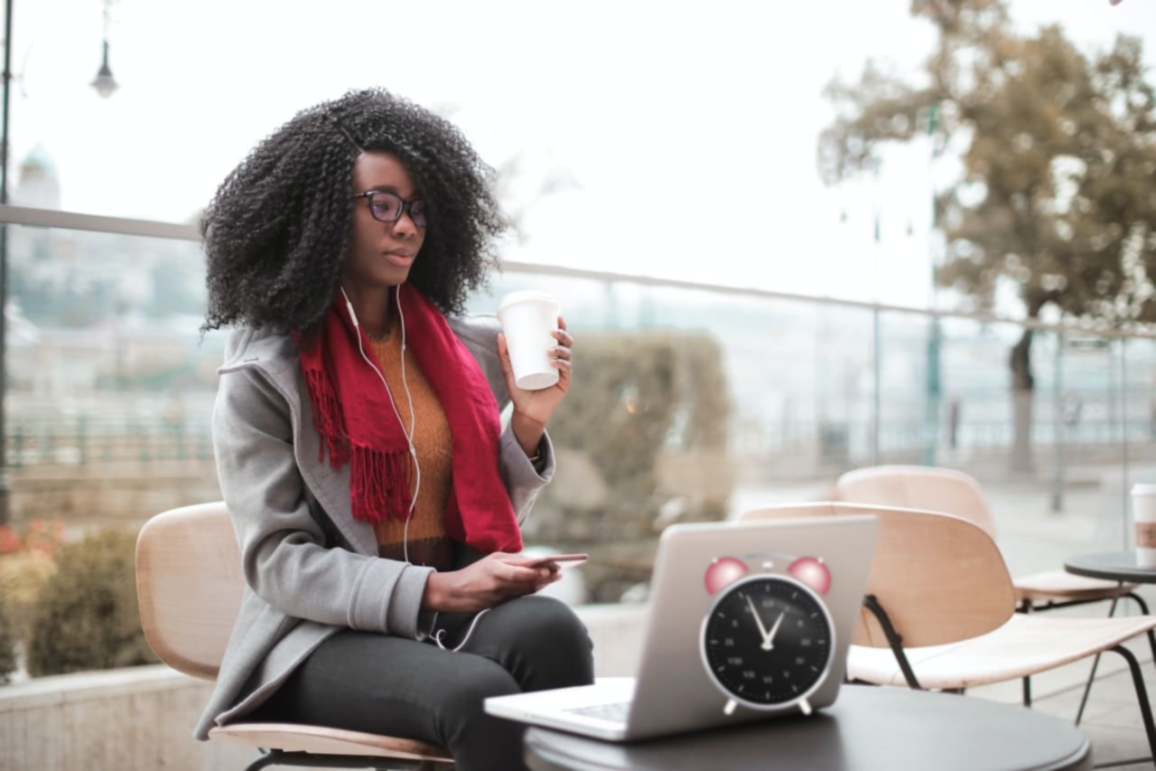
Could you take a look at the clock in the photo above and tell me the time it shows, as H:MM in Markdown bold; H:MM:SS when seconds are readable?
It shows **12:56**
